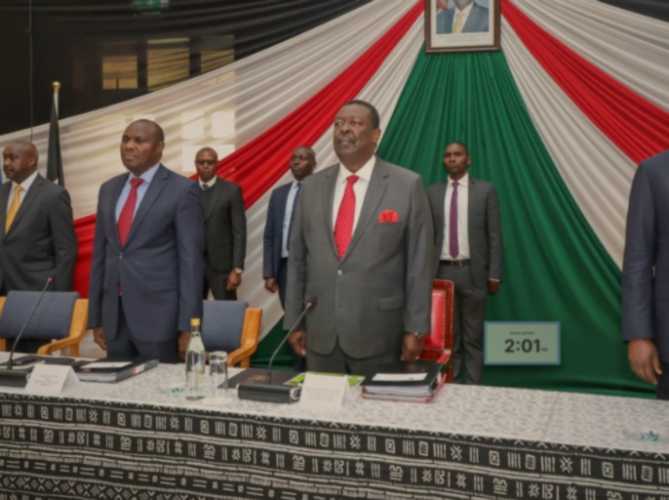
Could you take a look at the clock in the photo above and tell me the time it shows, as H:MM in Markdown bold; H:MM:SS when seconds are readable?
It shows **2:01**
